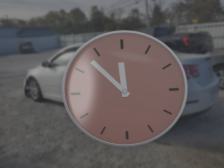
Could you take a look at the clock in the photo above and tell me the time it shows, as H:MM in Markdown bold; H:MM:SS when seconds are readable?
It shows **11:53**
